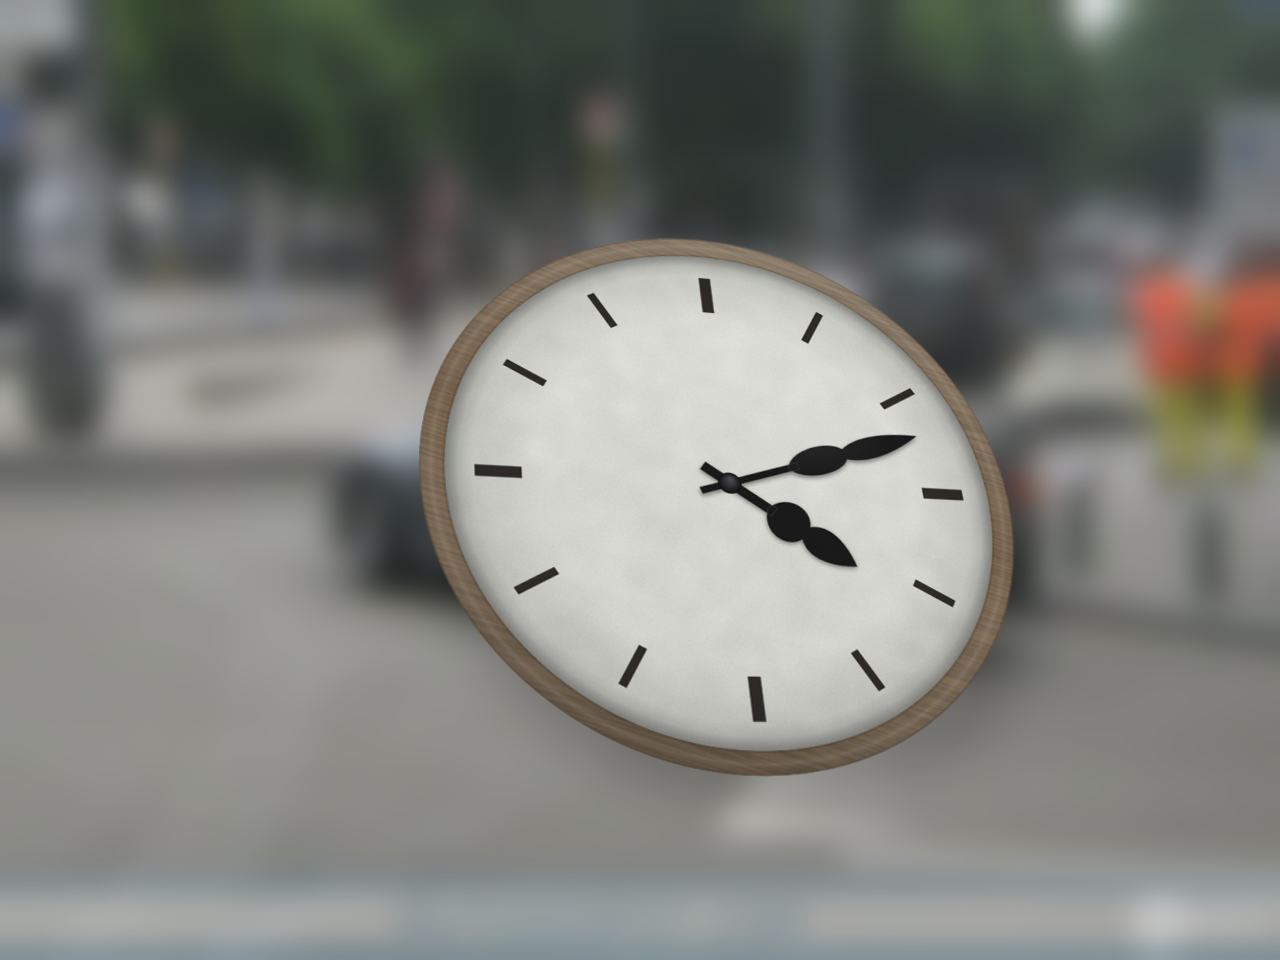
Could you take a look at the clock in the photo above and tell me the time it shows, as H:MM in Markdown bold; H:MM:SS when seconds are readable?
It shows **4:12**
